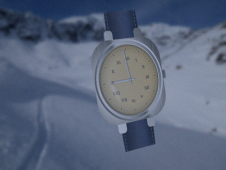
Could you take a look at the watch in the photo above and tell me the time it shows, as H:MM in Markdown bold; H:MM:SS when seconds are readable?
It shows **8:59**
